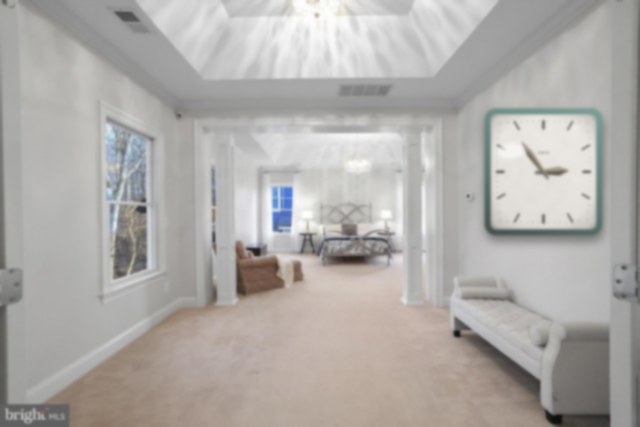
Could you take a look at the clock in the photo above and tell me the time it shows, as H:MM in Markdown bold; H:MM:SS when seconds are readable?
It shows **2:54**
